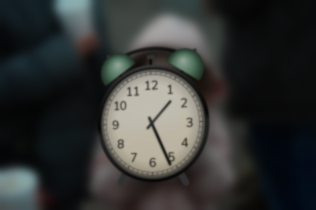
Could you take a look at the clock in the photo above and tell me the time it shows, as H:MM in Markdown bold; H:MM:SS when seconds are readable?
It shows **1:26**
